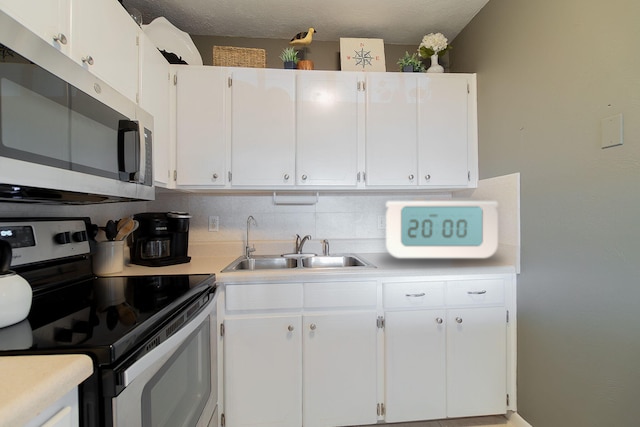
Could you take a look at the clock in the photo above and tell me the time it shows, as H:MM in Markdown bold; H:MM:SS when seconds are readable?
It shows **20:00**
